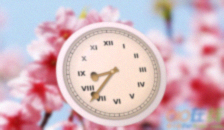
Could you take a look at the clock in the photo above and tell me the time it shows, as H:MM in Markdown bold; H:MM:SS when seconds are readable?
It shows **8:37**
